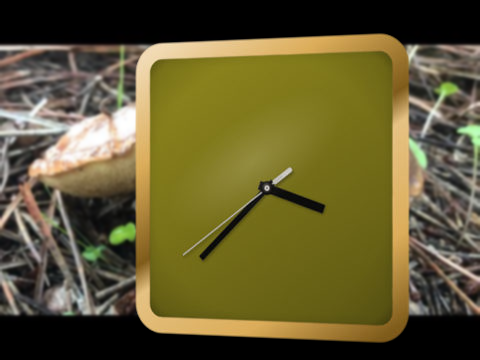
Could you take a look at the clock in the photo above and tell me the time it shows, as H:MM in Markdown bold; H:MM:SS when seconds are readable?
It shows **3:37:39**
